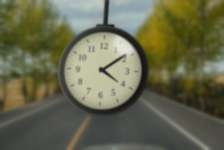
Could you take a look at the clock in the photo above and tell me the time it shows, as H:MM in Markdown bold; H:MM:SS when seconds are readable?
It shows **4:09**
